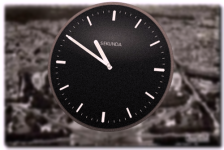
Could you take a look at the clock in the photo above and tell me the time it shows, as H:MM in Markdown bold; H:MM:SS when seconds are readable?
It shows **10:50**
